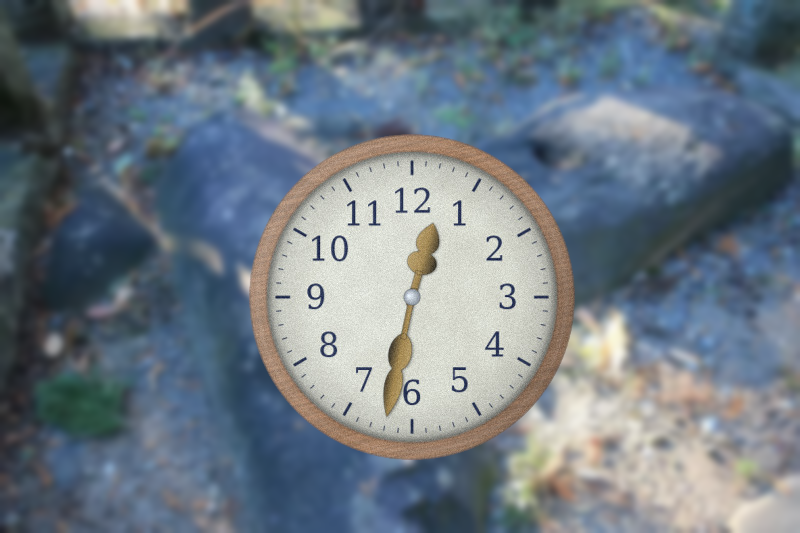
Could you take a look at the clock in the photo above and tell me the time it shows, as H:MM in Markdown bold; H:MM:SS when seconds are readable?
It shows **12:32**
